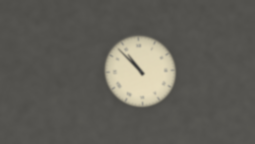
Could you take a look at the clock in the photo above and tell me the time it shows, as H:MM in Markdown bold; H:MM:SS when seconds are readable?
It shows **10:53**
